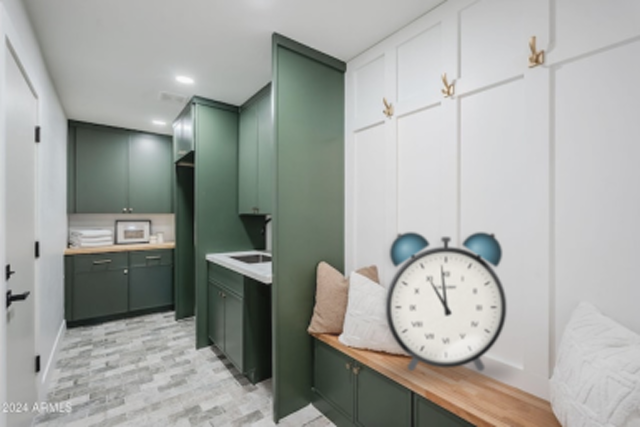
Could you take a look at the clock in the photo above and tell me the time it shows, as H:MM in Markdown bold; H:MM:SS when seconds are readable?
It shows **10:59**
